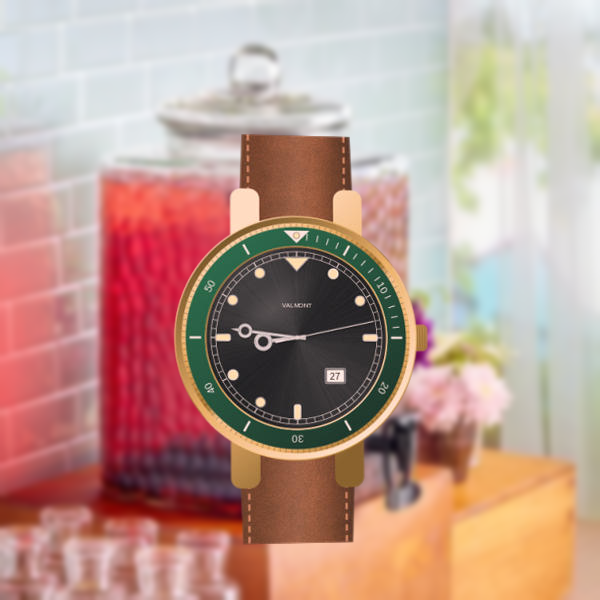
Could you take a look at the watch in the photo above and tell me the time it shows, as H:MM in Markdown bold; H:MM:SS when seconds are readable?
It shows **8:46:13**
